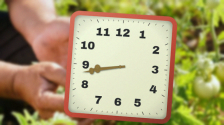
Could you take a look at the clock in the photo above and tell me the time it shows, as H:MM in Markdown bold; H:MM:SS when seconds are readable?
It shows **8:43**
